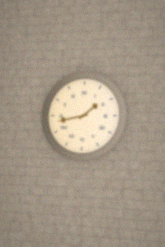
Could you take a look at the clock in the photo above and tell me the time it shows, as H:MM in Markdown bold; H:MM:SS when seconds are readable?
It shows **1:43**
